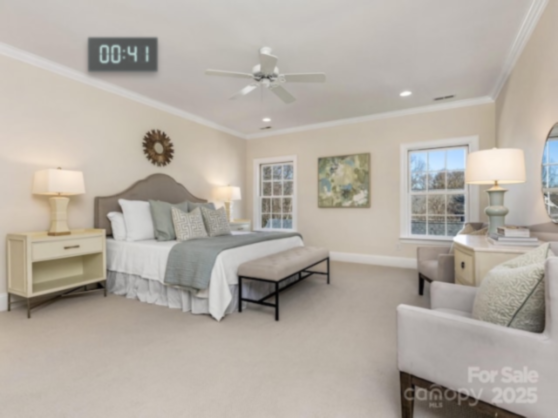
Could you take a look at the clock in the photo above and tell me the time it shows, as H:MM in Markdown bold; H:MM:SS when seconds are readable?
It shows **0:41**
